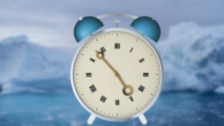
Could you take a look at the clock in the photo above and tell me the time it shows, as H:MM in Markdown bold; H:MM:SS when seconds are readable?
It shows **4:53**
